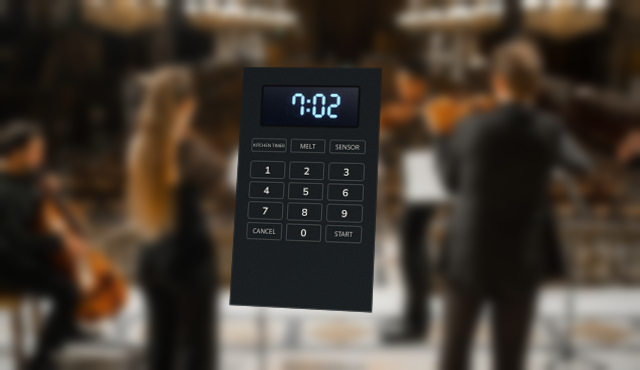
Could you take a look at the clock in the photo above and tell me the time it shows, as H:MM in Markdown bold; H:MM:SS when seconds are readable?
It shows **7:02**
